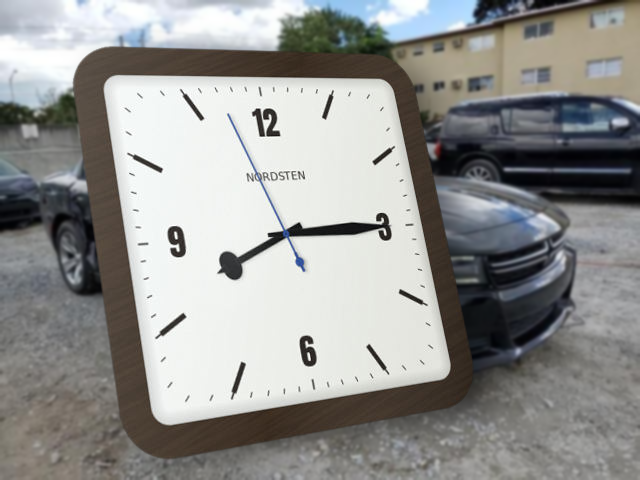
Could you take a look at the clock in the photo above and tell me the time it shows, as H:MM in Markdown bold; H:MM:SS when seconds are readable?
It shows **8:14:57**
